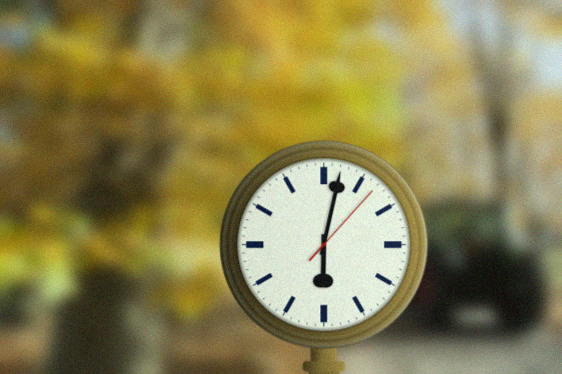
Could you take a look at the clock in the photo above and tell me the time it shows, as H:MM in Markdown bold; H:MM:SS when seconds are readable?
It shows **6:02:07**
